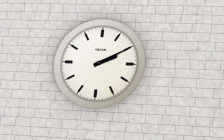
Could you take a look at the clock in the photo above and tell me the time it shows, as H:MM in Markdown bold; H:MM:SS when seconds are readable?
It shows **2:10**
